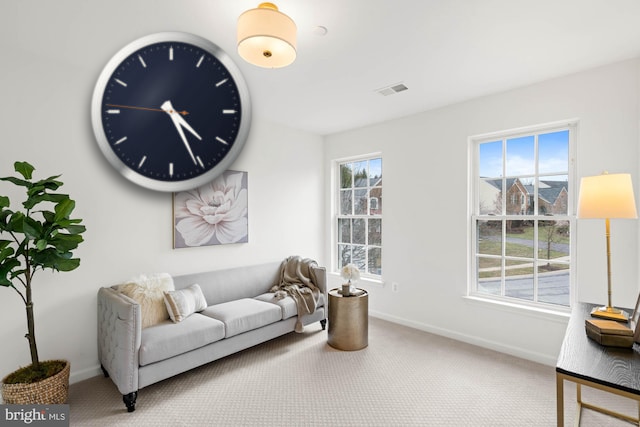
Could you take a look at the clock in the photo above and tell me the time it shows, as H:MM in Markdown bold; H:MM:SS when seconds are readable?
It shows **4:25:46**
